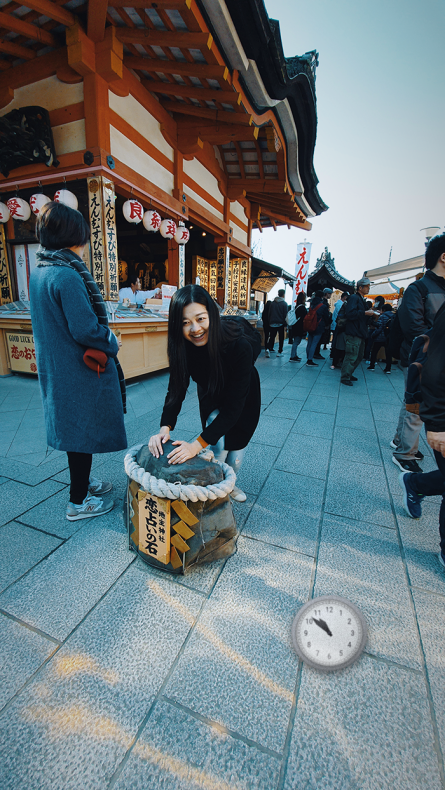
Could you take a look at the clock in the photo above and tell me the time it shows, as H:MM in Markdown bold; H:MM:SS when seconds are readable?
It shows **10:52**
